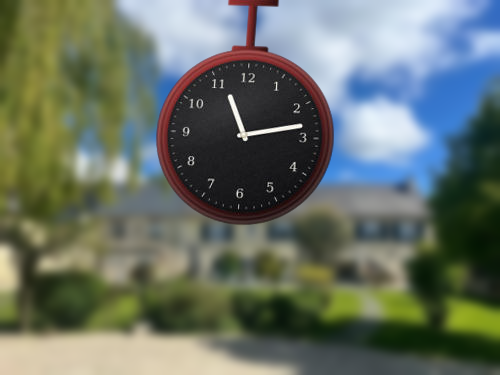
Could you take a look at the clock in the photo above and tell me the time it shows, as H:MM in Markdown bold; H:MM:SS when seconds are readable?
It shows **11:13**
